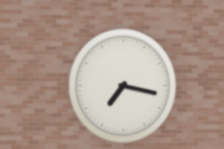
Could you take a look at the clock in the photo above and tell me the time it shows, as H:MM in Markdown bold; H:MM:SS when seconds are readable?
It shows **7:17**
